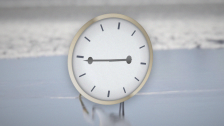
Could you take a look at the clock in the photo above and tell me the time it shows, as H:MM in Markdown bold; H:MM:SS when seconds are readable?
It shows **2:44**
